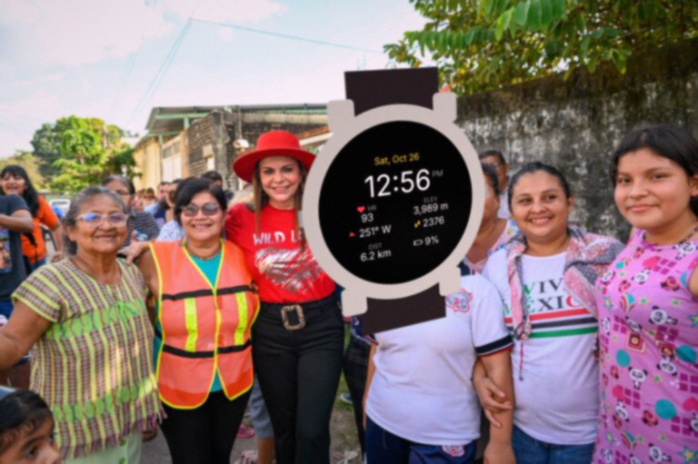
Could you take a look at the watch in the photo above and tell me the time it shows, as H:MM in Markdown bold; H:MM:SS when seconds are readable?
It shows **12:56**
